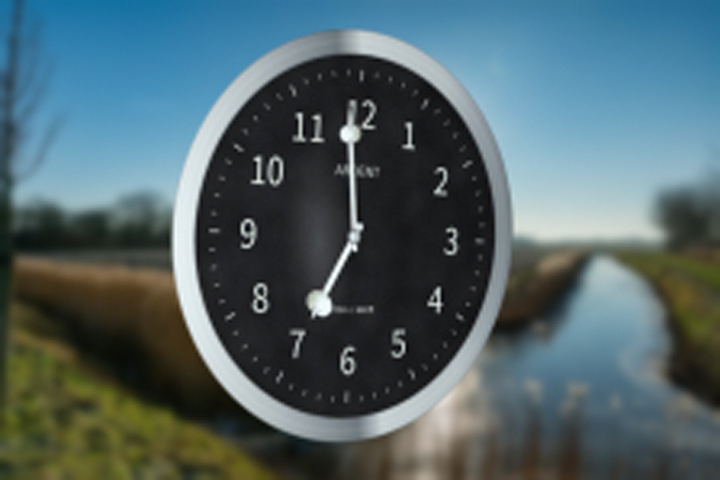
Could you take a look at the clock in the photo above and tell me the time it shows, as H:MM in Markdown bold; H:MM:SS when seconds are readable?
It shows **6:59**
